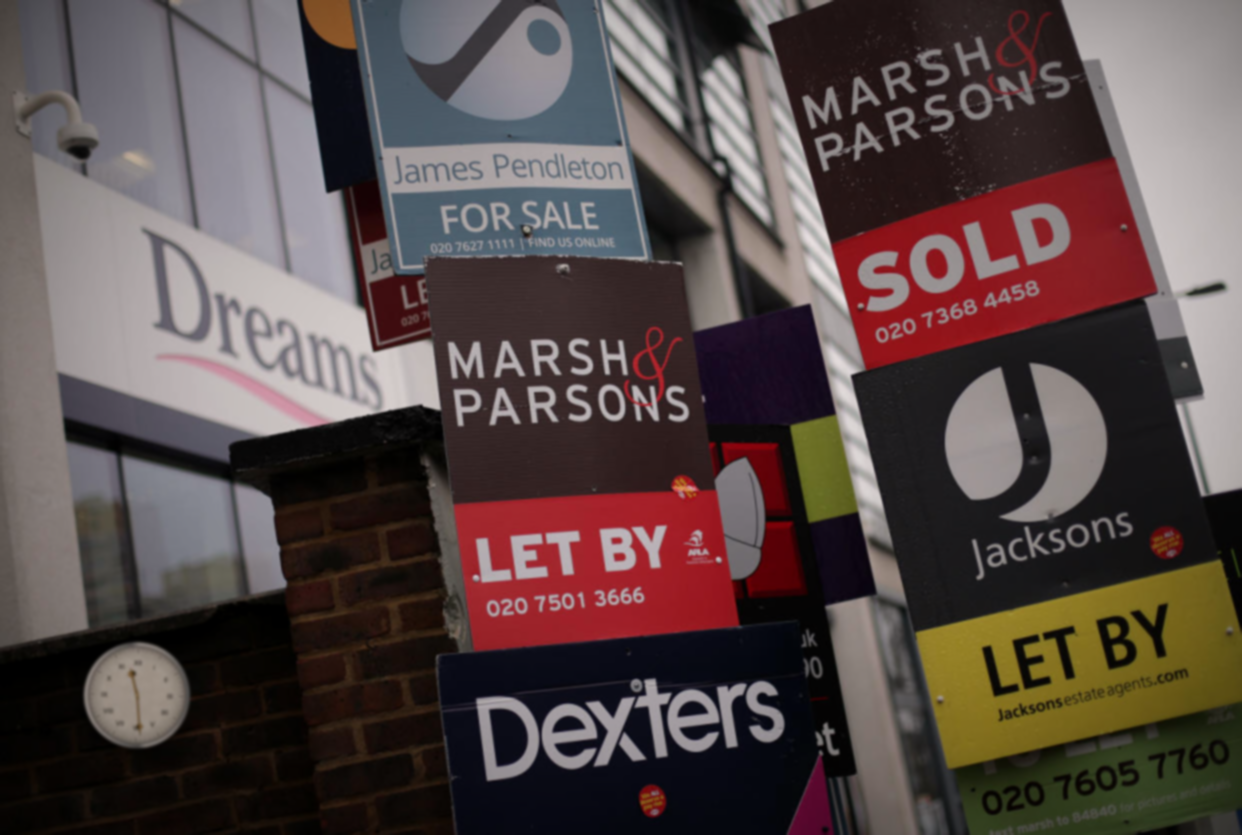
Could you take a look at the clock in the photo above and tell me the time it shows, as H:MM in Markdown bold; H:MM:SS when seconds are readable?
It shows **11:29**
